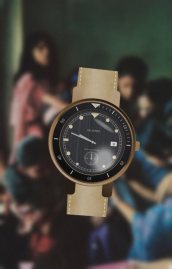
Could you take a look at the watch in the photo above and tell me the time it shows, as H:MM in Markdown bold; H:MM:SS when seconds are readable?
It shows **9:48**
